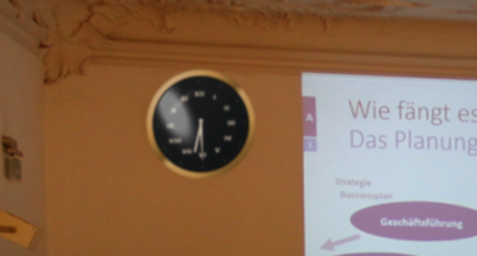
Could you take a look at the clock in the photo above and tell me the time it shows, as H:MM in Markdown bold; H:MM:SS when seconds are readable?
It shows **6:30**
